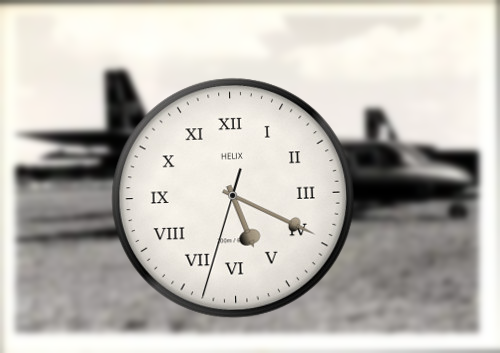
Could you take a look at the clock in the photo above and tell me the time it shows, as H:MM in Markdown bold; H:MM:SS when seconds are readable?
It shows **5:19:33**
